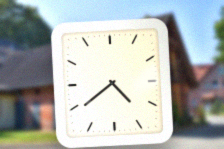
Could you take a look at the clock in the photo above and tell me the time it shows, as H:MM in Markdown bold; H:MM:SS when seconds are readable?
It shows **4:39**
